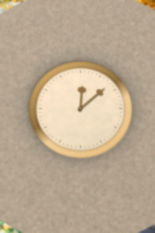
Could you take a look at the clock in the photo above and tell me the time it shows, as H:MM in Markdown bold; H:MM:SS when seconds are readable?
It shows **12:08**
